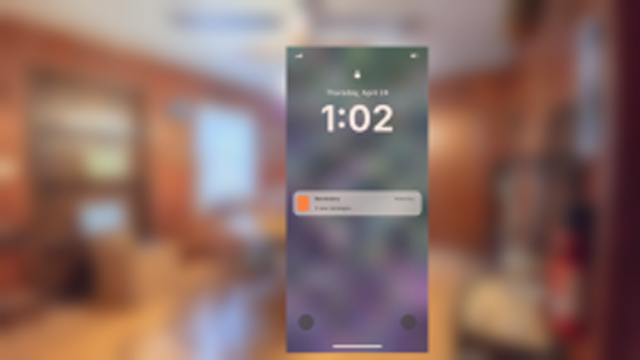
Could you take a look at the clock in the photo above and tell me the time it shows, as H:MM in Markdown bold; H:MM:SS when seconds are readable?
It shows **1:02**
